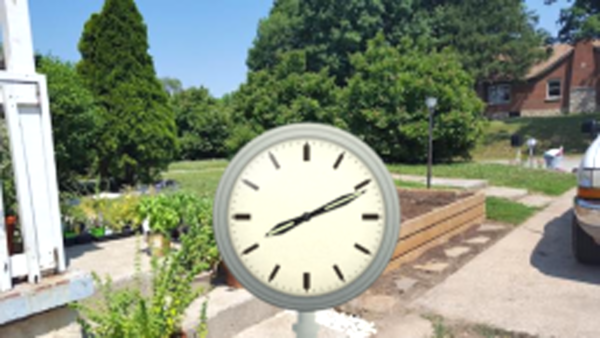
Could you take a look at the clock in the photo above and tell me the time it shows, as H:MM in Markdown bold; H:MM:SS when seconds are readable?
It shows **8:11**
